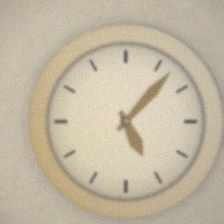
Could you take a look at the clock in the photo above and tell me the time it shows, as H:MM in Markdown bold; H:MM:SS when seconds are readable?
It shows **5:07**
